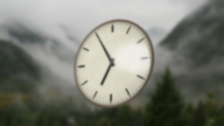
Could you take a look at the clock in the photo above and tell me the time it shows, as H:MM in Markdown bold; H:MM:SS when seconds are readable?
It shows **6:55**
